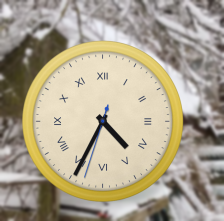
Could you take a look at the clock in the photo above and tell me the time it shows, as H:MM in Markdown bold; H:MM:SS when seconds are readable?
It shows **4:34:33**
